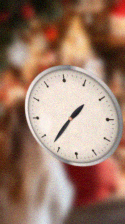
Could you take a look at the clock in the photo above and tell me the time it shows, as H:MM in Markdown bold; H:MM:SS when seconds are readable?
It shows **1:37**
